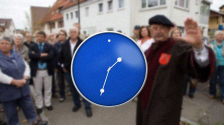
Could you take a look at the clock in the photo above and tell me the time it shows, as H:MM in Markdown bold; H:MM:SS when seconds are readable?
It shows **1:33**
